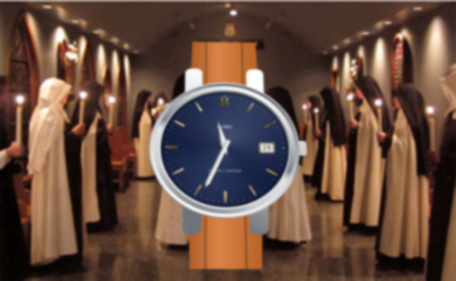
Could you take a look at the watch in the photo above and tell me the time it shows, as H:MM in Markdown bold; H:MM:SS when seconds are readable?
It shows **11:34**
